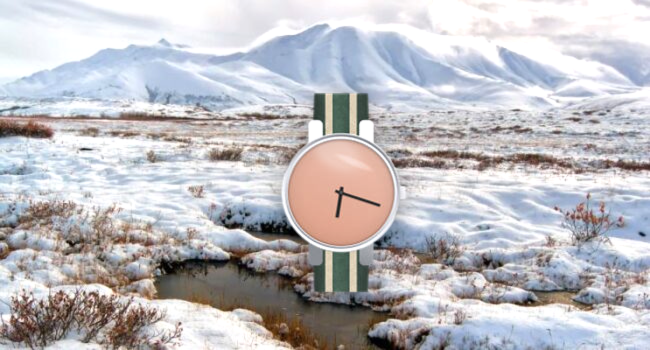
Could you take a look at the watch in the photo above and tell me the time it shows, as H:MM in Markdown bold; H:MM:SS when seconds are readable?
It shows **6:18**
